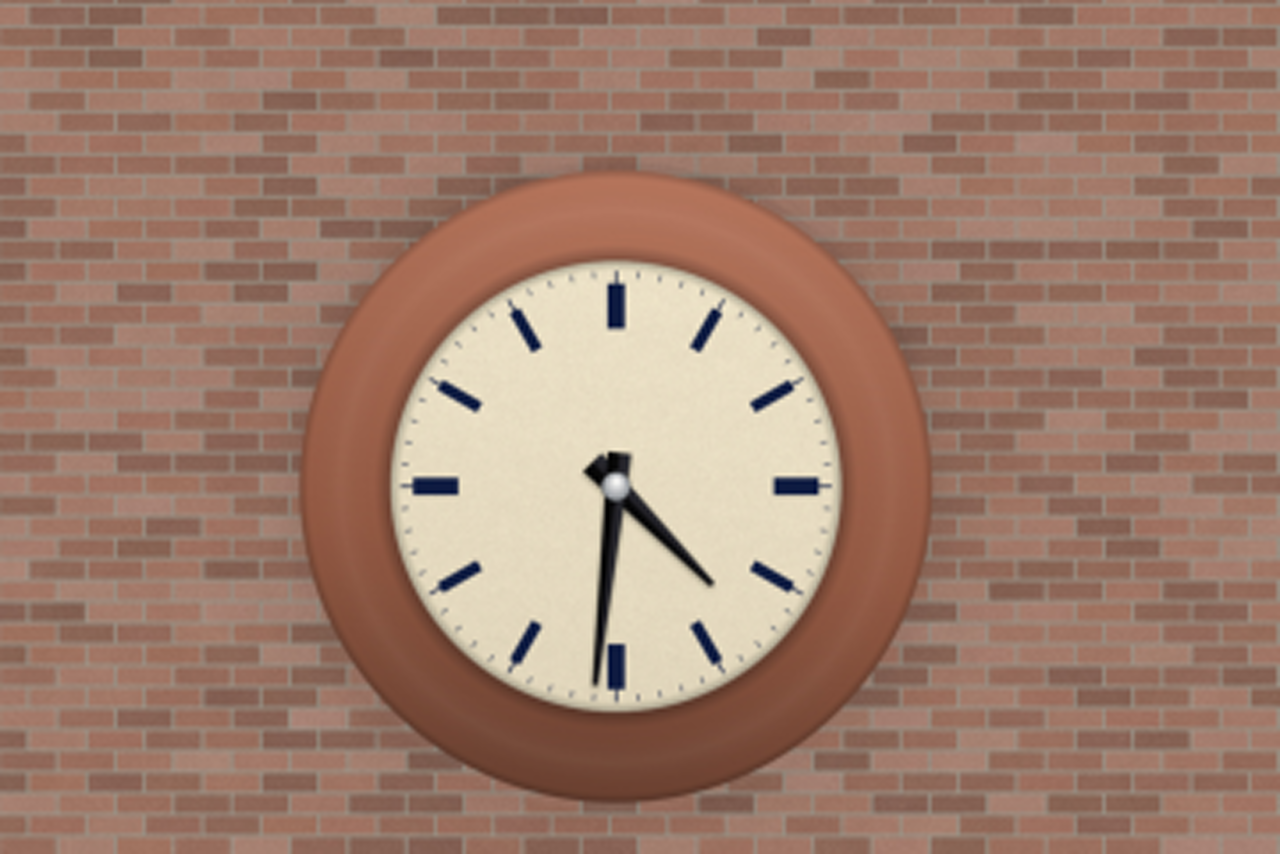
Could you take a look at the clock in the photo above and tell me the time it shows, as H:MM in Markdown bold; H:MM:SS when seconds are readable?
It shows **4:31**
